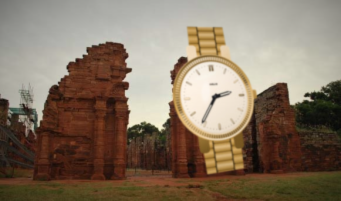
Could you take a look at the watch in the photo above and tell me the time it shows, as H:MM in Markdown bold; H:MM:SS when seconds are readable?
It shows **2:36**
